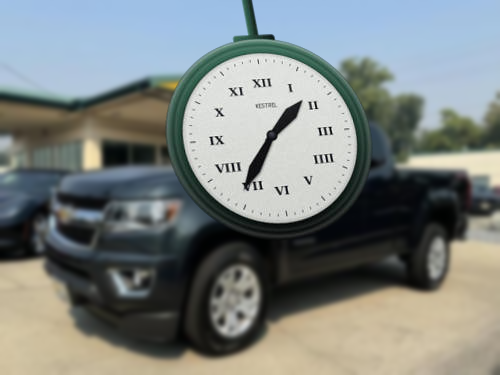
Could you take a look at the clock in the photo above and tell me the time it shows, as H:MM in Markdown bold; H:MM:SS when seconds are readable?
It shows **1:36**
